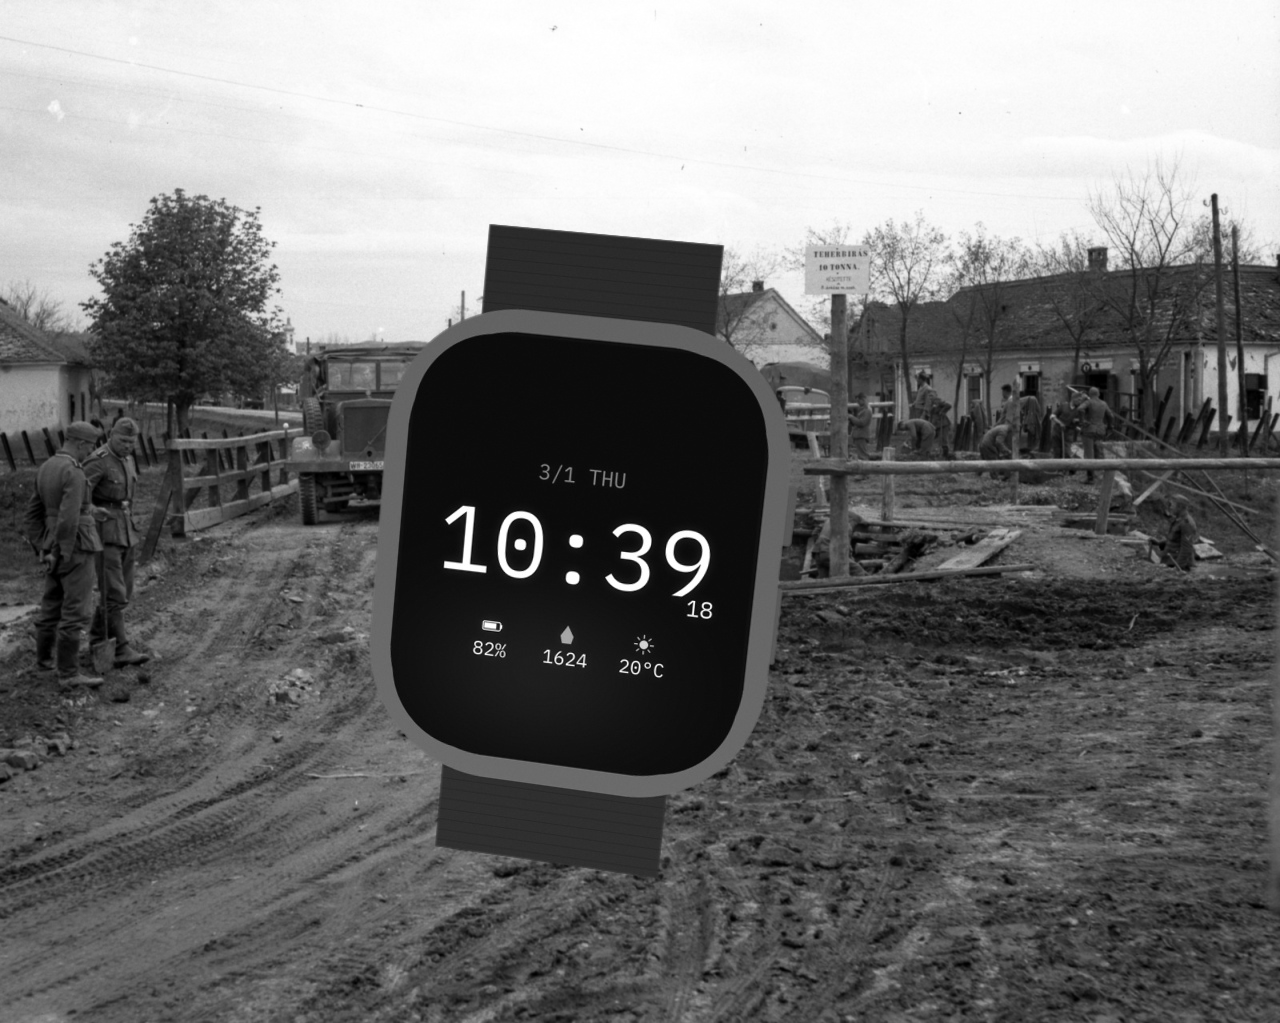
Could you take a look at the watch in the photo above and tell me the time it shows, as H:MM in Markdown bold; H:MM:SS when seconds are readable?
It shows **10:39:18**
